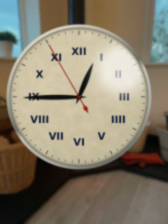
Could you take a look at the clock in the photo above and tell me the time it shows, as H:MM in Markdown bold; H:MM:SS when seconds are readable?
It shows **12:44:55**
